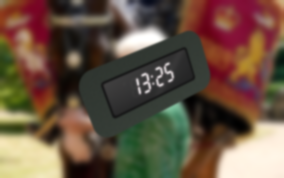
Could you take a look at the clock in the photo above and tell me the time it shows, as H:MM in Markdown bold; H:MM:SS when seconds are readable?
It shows **13:25**
